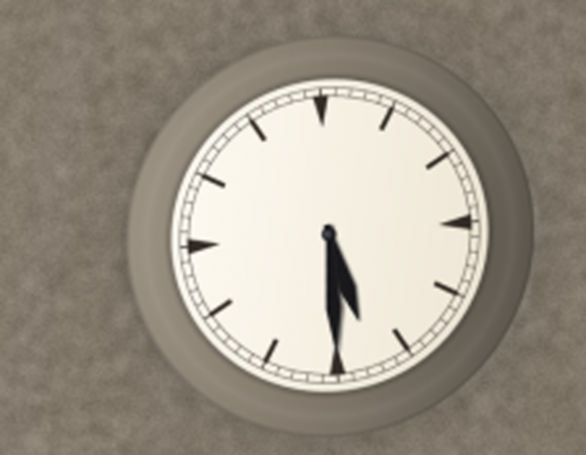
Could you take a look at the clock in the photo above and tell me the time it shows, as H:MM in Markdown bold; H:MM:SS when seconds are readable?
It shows **5:30**
